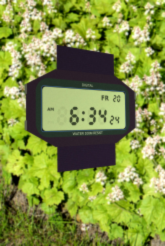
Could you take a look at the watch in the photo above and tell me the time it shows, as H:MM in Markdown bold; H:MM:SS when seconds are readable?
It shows **6:34**
